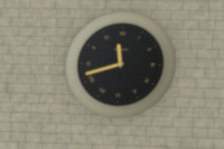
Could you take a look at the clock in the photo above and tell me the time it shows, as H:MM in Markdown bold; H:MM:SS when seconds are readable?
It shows **11:42**
